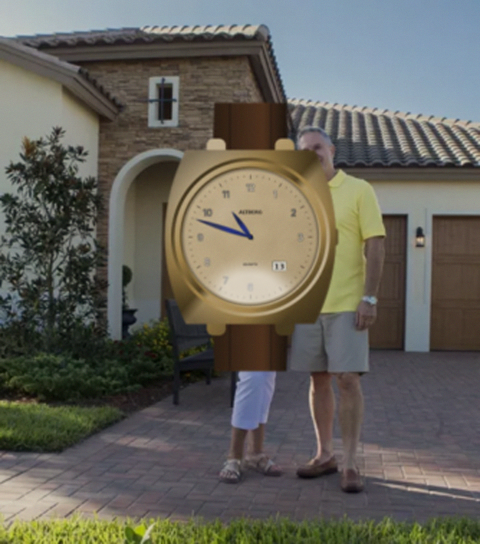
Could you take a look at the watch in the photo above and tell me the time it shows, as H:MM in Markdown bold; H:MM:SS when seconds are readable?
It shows **10:48**
